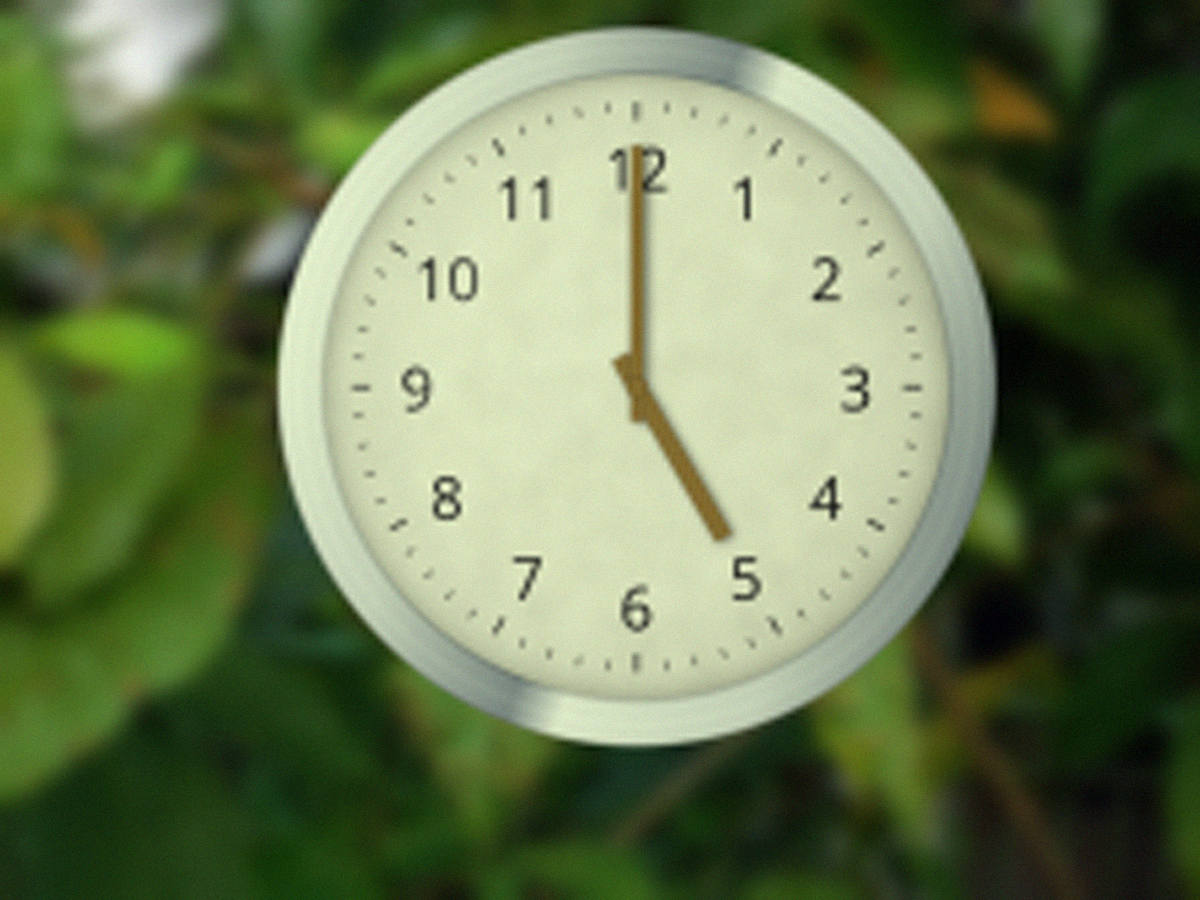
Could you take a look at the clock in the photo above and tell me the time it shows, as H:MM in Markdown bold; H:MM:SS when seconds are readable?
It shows **5:00**
